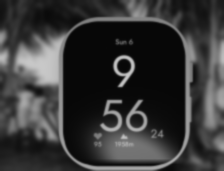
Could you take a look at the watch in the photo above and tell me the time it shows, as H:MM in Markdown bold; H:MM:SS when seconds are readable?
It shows **9:56:24**
